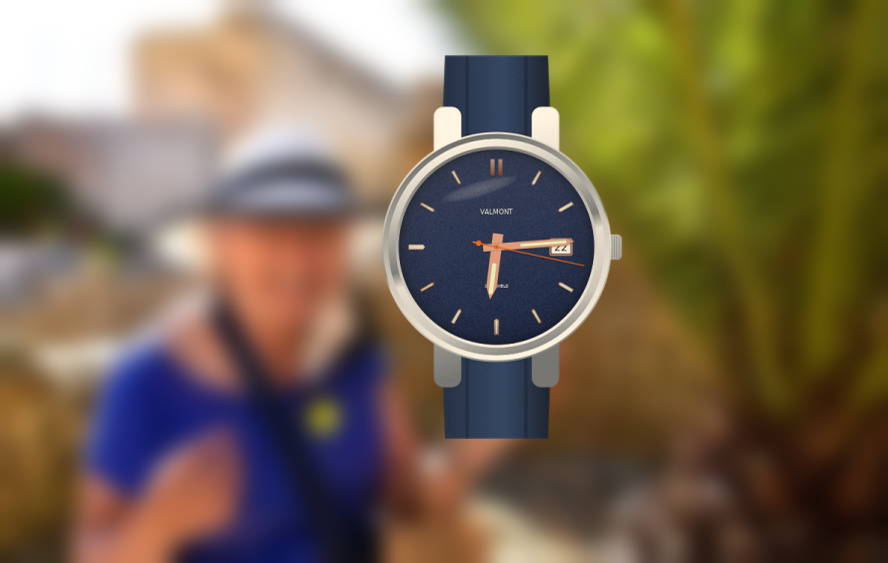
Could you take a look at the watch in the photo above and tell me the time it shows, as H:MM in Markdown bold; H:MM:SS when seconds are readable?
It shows **6:14:17**
